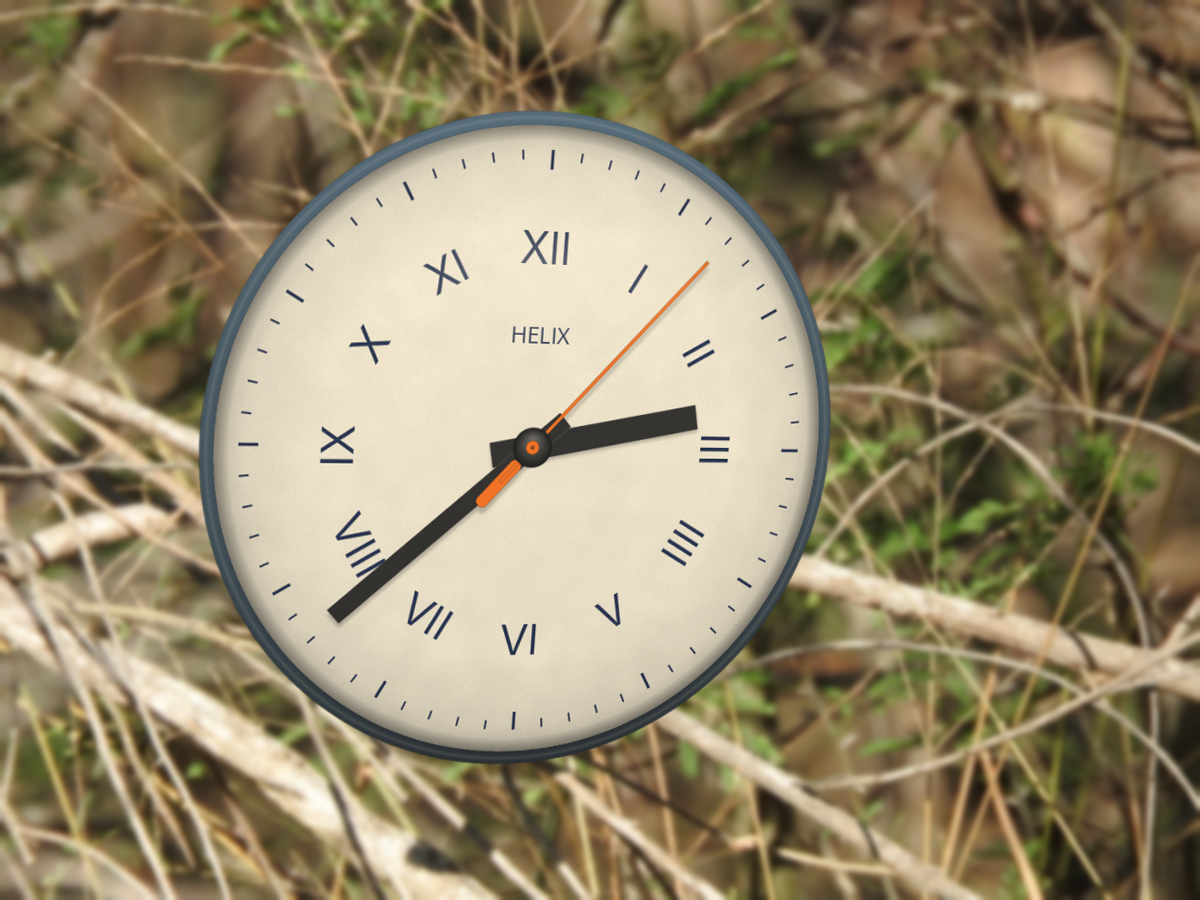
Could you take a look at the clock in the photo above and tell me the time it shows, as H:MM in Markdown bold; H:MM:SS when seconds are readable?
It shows **2:38:07**
